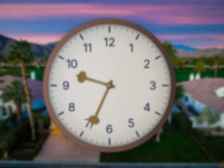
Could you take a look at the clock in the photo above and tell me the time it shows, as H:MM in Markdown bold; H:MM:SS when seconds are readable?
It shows **9:34**
